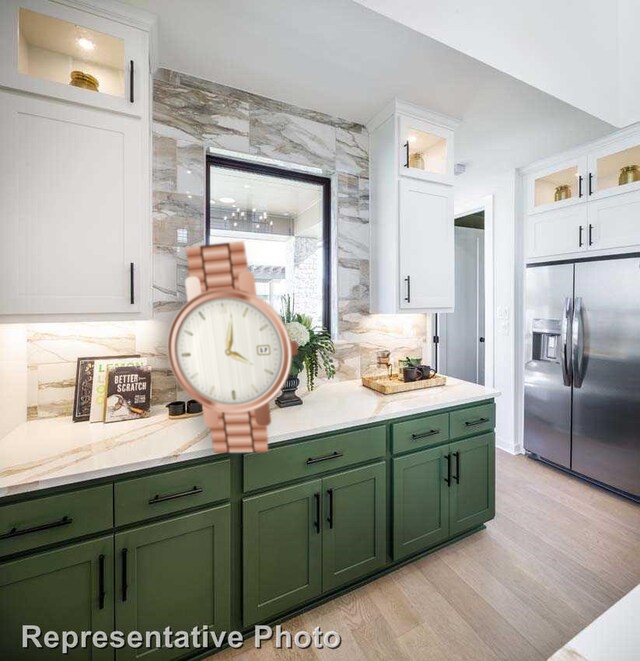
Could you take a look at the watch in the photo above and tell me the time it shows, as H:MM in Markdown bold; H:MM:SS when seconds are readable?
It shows **4:02**
